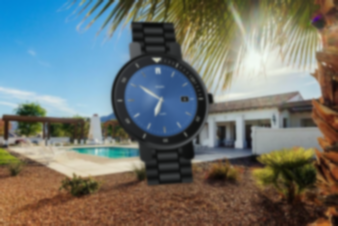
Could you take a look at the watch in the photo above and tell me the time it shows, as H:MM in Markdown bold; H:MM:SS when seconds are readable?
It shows **6:51**
